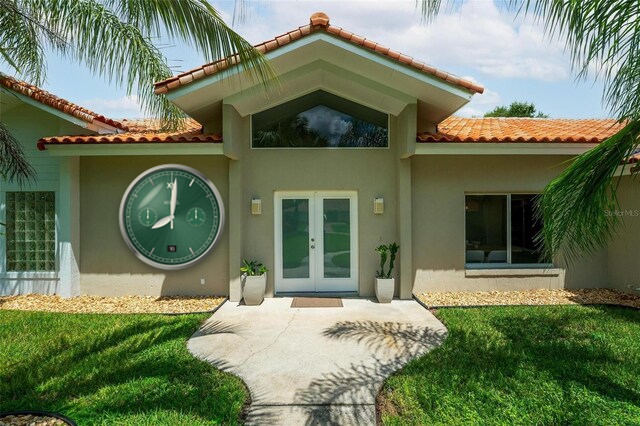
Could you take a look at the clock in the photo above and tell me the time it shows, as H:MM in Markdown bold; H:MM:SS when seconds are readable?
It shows **8:01**
